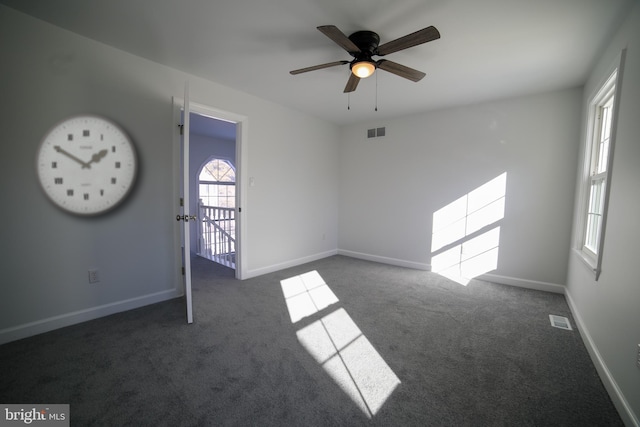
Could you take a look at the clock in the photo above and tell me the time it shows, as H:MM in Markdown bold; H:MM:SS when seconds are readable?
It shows **1:50**
